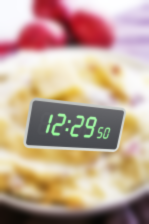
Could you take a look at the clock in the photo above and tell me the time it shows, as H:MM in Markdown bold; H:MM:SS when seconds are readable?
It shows **12:29:50**
